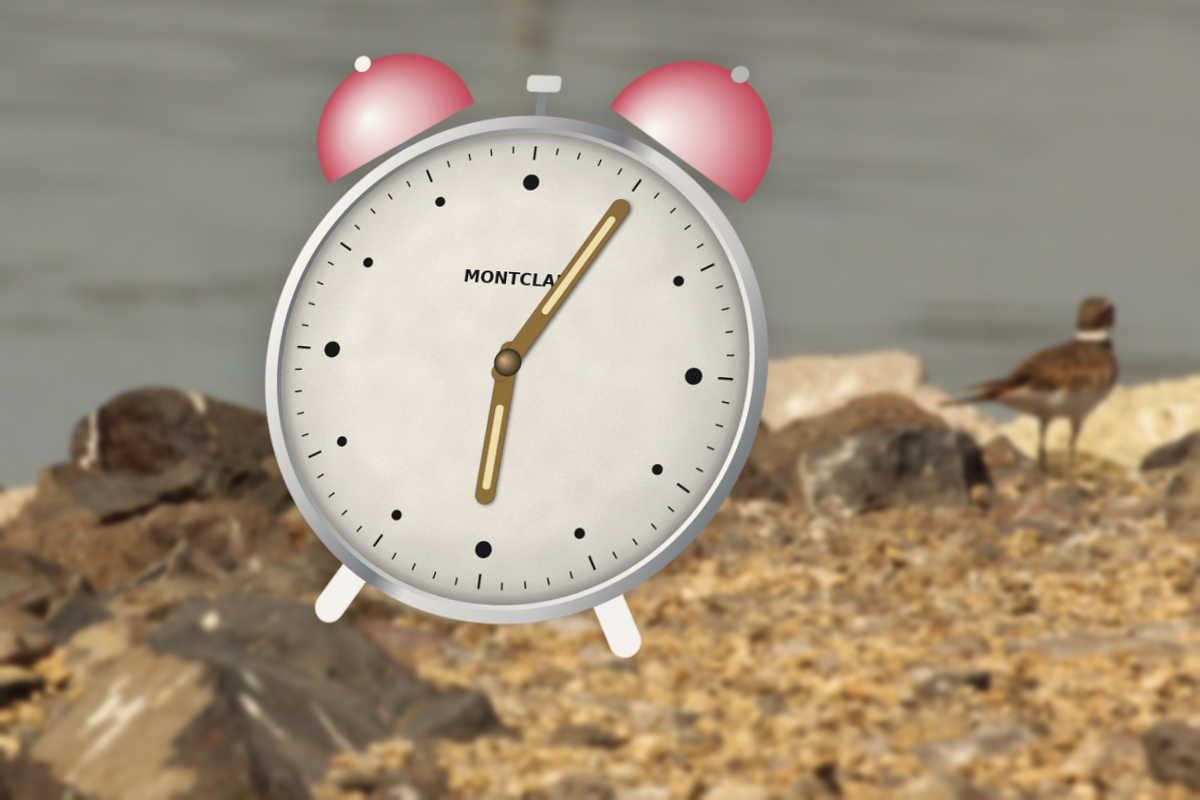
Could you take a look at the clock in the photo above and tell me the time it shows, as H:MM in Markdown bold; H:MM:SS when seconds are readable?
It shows **6:05**
